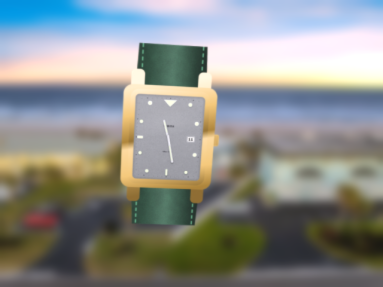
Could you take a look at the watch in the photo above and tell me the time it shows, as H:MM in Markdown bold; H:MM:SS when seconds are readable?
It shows **11:28**
